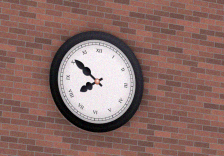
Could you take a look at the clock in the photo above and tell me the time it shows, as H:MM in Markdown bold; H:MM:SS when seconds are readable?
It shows **7:51**
